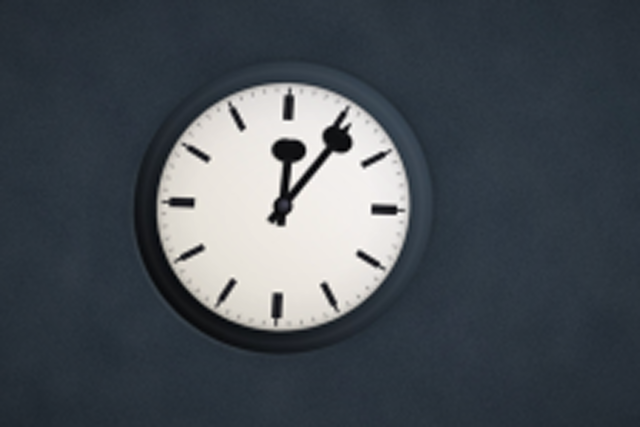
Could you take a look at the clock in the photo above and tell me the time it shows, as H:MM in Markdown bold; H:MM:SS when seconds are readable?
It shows **12:06**
